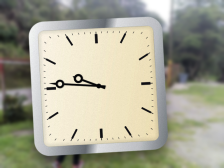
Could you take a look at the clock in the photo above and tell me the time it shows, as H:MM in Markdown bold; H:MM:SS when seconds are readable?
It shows **9:46**
